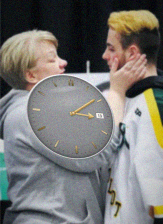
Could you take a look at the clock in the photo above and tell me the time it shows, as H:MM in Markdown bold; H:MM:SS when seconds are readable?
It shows **3:09**
